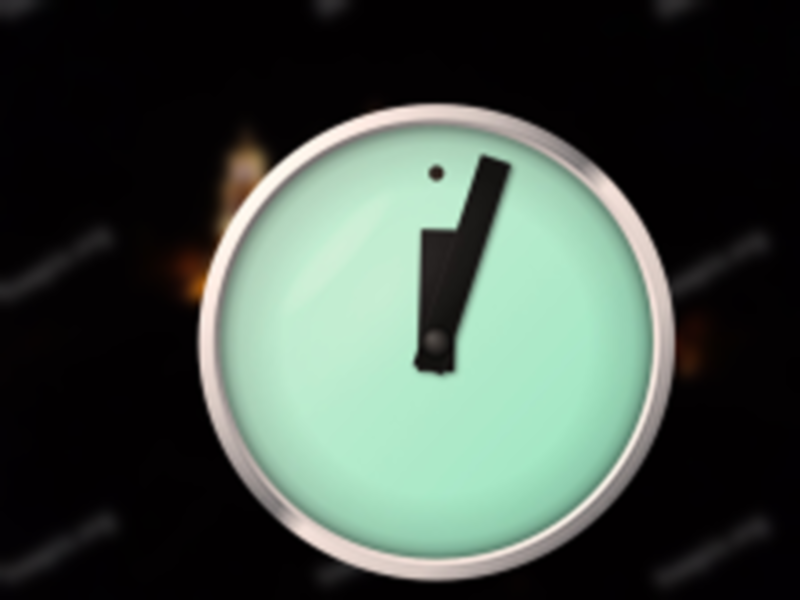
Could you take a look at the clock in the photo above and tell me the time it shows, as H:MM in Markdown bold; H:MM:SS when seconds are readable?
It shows **12:03**
